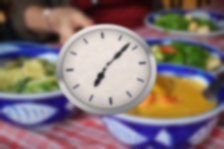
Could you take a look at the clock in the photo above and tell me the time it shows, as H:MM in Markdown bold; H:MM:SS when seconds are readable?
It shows **7:08**
